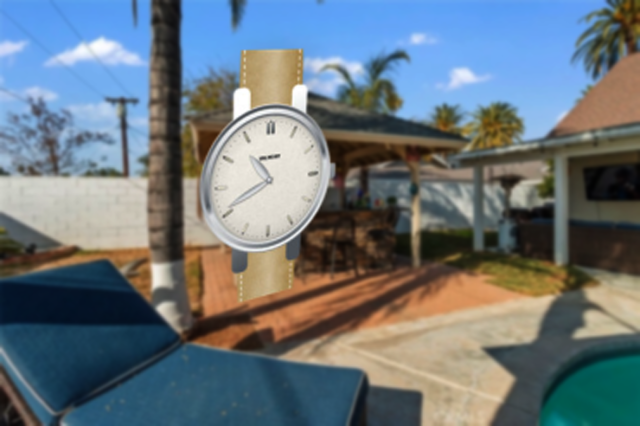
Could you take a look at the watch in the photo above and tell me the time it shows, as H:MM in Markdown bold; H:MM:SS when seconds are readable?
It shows **10:41**
